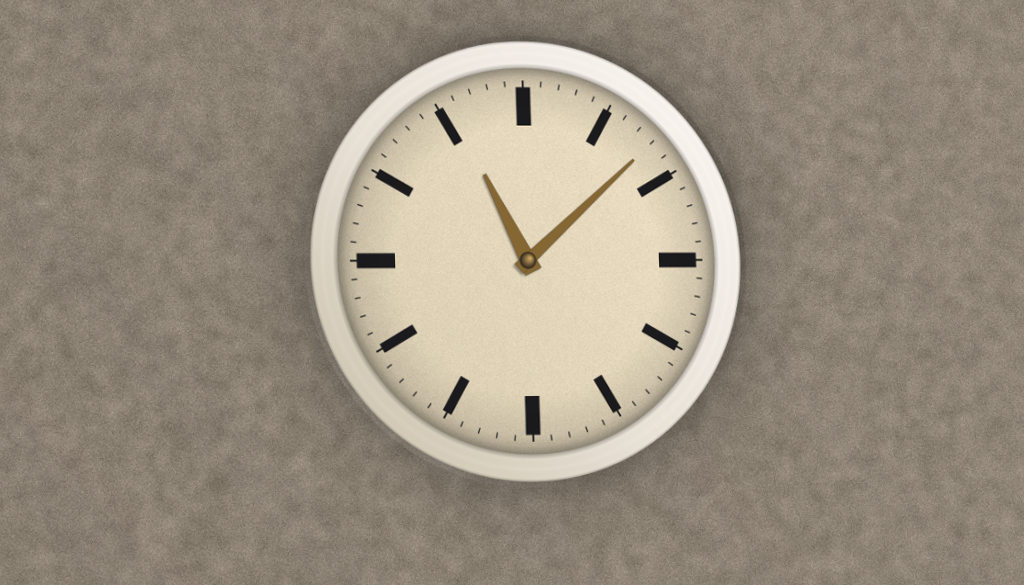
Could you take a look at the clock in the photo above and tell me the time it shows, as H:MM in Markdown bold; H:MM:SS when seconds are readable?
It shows **11:08**
